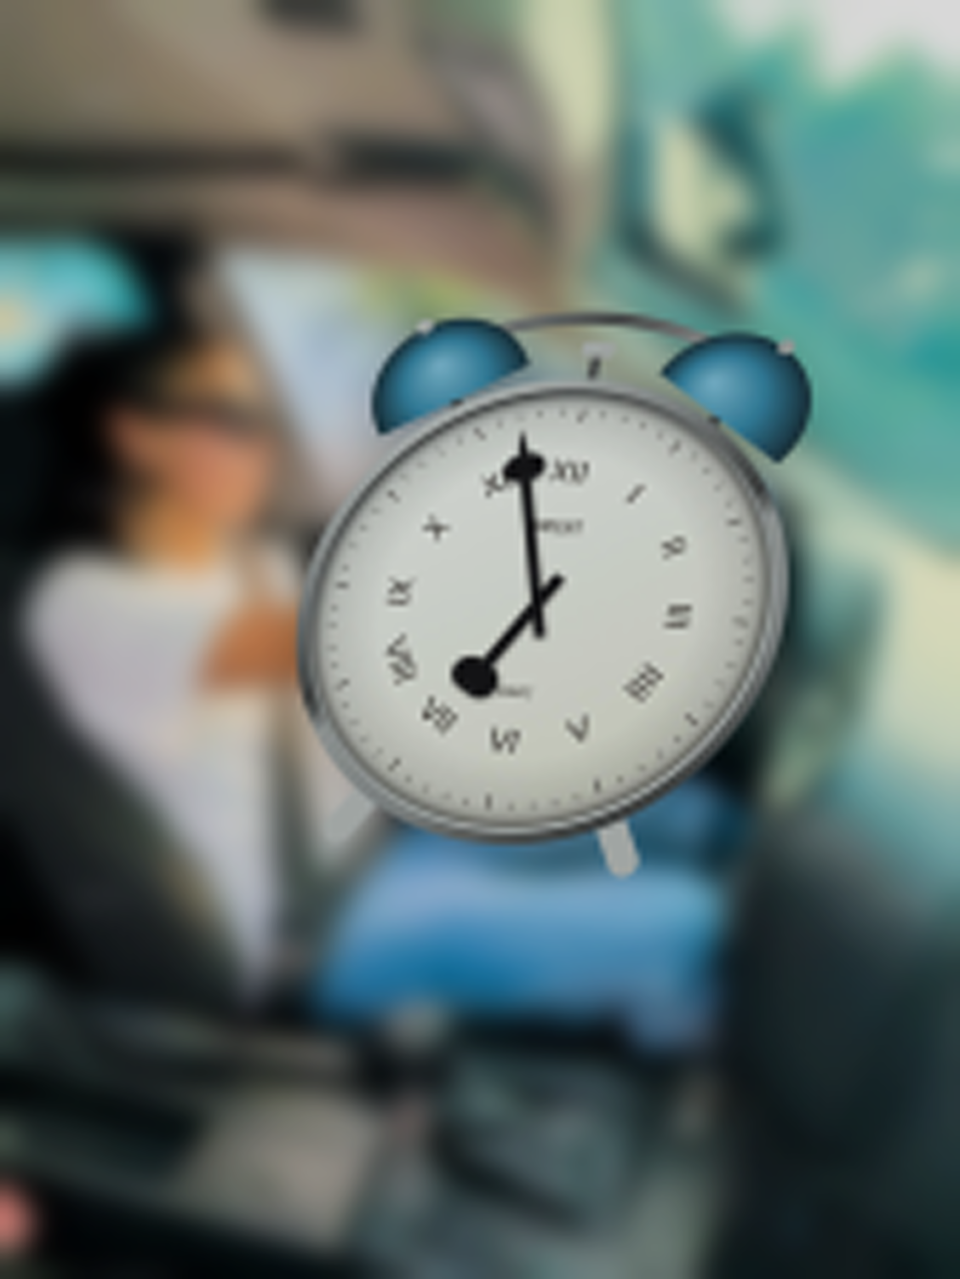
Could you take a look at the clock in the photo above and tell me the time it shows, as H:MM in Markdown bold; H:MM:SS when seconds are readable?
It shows **6:57**
